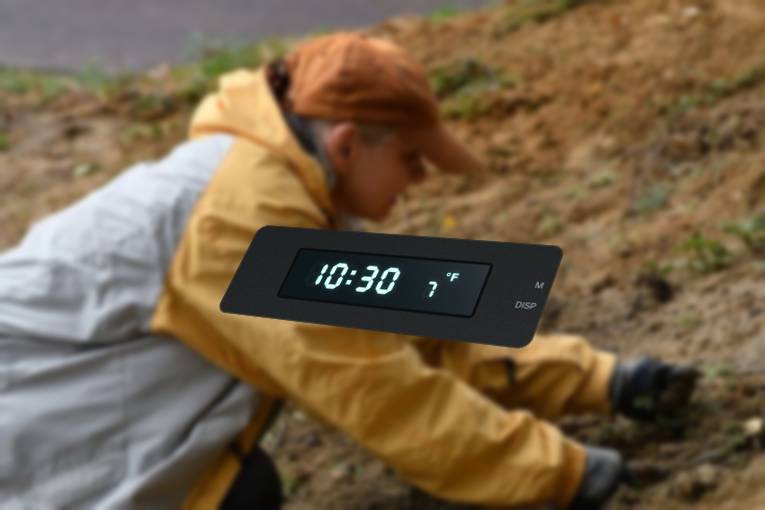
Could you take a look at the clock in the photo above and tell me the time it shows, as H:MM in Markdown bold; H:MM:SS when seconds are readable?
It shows **10:30**
